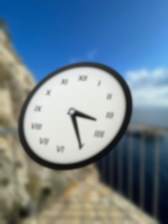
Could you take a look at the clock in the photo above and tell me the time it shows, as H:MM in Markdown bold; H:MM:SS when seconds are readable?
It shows **3:25**
